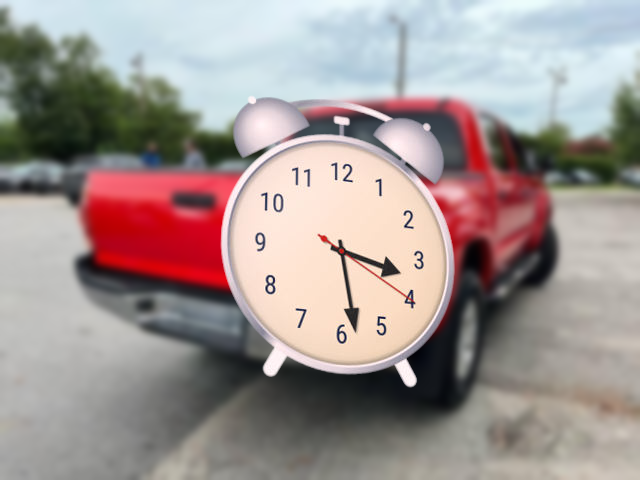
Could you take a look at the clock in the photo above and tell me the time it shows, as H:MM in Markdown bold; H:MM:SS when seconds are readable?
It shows **3:28:20**
